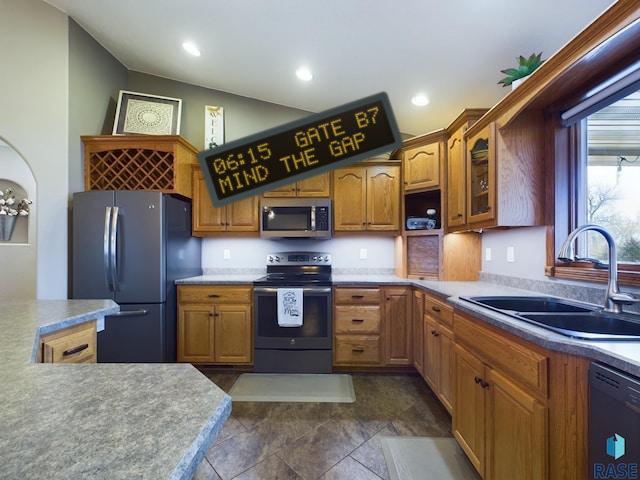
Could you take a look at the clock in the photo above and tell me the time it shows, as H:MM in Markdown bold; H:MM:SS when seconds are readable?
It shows **6:15**
